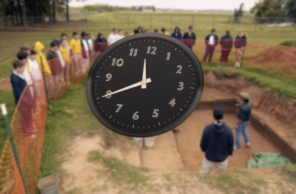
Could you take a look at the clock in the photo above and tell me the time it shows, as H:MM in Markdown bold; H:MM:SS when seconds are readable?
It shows **11:40**
